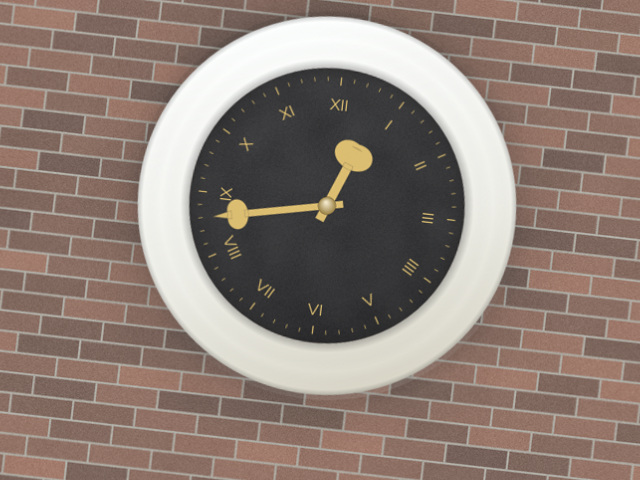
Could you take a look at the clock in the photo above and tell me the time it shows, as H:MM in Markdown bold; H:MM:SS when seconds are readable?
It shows **12:43**
